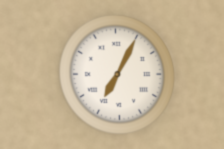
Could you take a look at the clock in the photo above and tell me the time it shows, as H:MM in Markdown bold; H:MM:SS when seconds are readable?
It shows **7:05**
